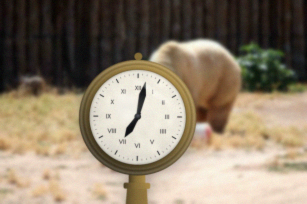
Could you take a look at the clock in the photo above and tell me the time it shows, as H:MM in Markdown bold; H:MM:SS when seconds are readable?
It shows **7:02**
